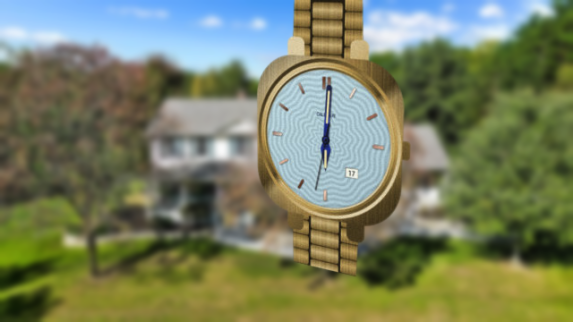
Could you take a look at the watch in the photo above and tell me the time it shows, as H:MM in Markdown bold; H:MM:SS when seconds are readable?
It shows **6:00:32**
